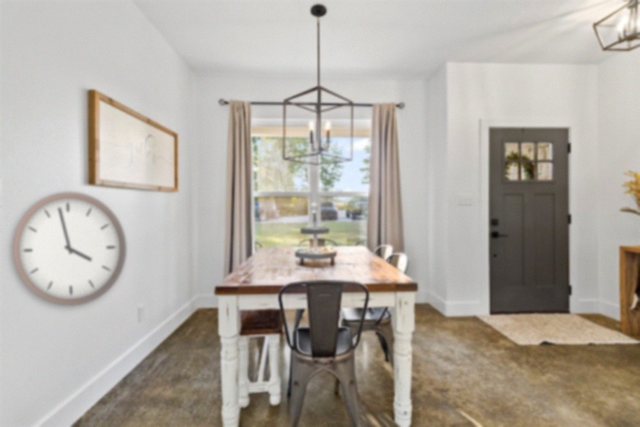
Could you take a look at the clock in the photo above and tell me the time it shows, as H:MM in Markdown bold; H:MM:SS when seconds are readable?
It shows **3:58**
